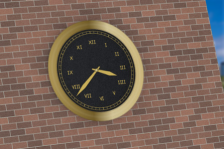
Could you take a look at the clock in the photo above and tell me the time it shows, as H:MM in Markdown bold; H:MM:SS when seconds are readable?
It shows **3:38**
